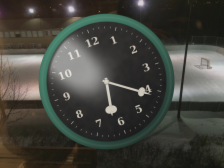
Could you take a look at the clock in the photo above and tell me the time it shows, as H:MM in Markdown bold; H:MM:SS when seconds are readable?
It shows **6:21**
